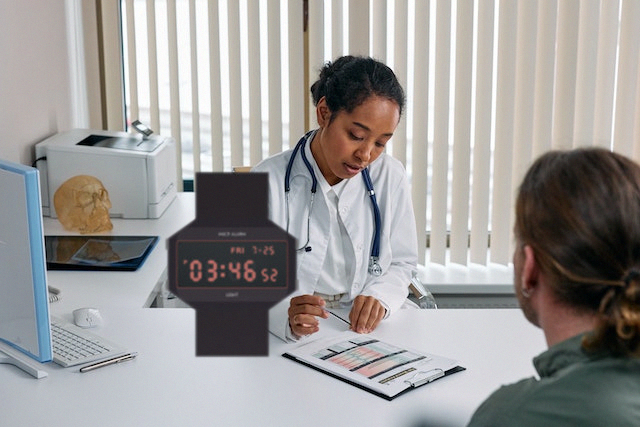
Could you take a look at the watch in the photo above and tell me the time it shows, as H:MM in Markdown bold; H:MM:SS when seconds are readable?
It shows **3:46:52**
